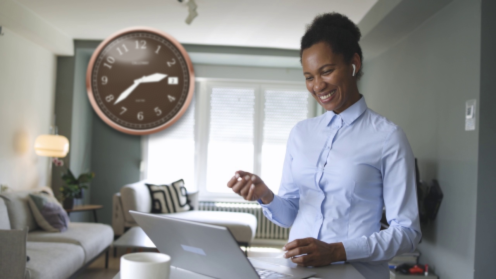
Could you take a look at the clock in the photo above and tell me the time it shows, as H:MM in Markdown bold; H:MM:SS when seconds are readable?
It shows **2:38**
